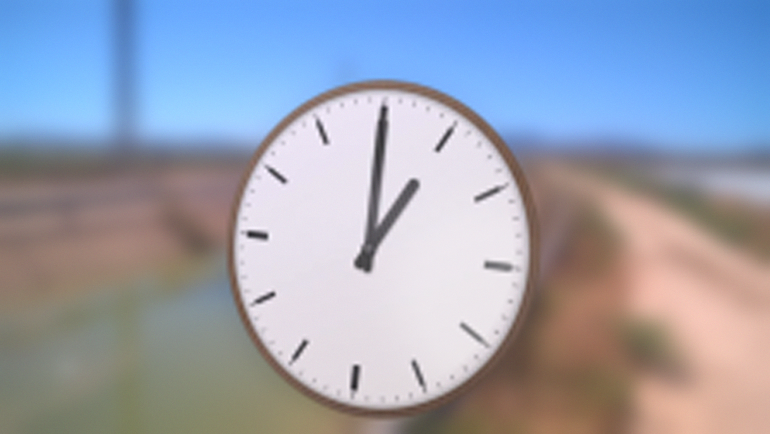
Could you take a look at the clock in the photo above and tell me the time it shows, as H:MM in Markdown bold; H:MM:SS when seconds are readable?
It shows **1:00**
